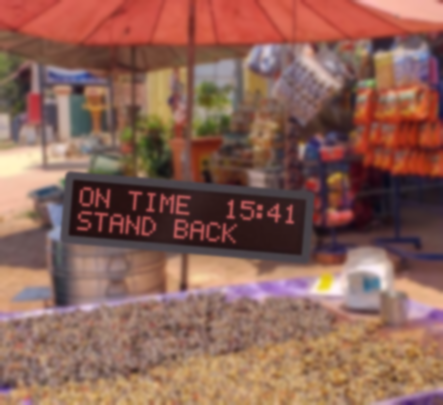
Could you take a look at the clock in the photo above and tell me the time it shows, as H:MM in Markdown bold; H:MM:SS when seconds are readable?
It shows **15:41**
